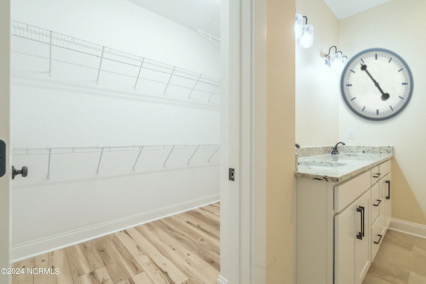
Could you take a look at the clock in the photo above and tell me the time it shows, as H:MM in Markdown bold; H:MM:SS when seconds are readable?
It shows **4:54**
